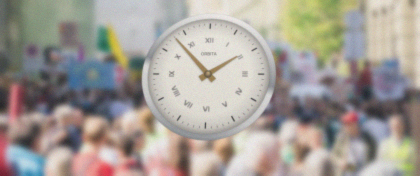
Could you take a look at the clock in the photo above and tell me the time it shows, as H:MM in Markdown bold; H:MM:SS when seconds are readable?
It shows **1:53**
